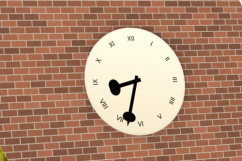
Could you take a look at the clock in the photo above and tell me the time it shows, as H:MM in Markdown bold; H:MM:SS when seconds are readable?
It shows **8:33**
